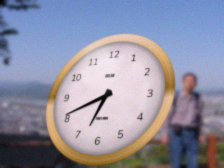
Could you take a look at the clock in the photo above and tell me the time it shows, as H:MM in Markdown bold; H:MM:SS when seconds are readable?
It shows **6:41**
